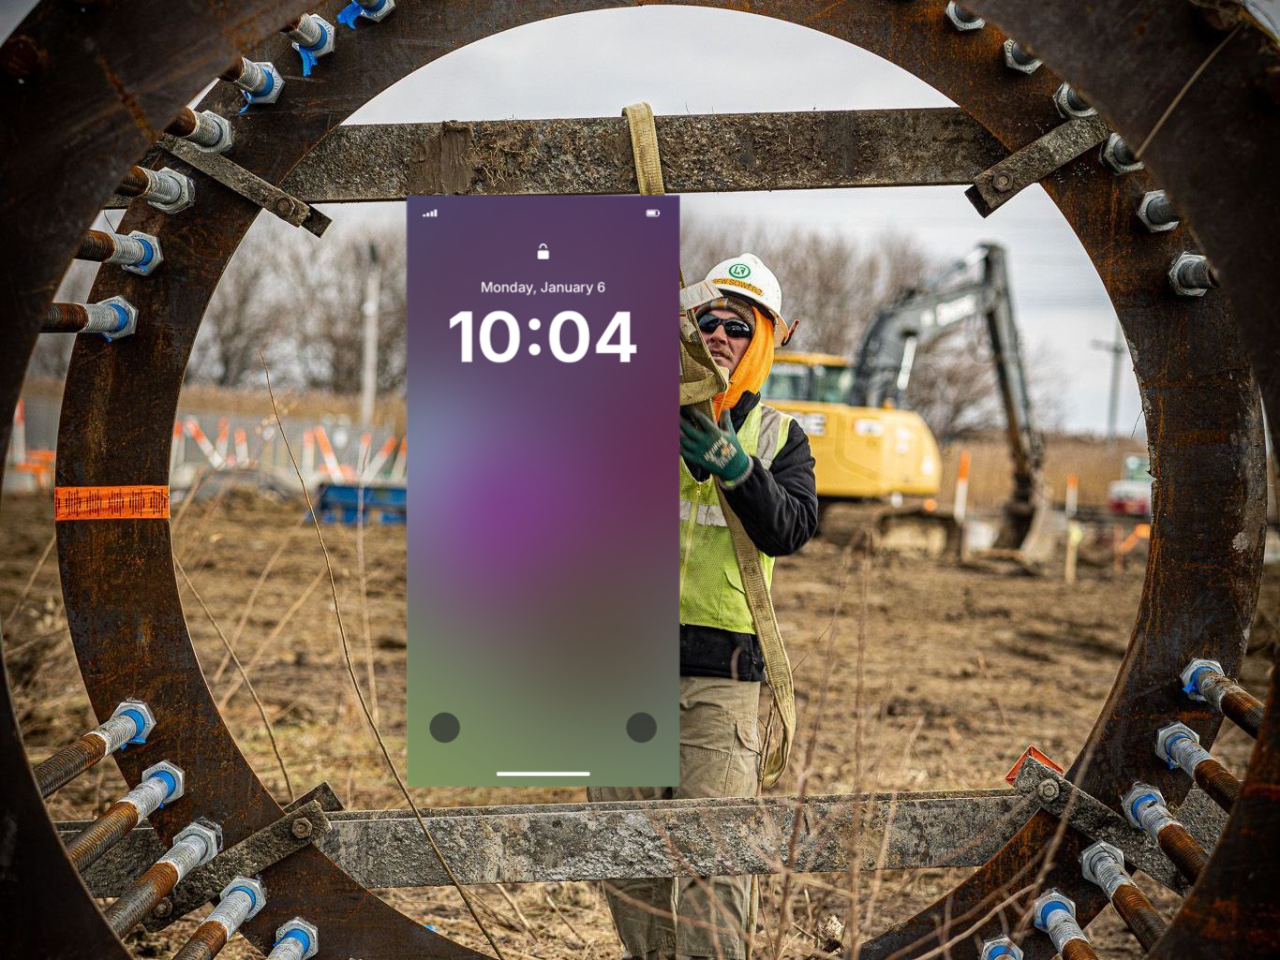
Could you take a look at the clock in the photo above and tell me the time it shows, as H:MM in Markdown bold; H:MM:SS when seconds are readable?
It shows **10:04**
